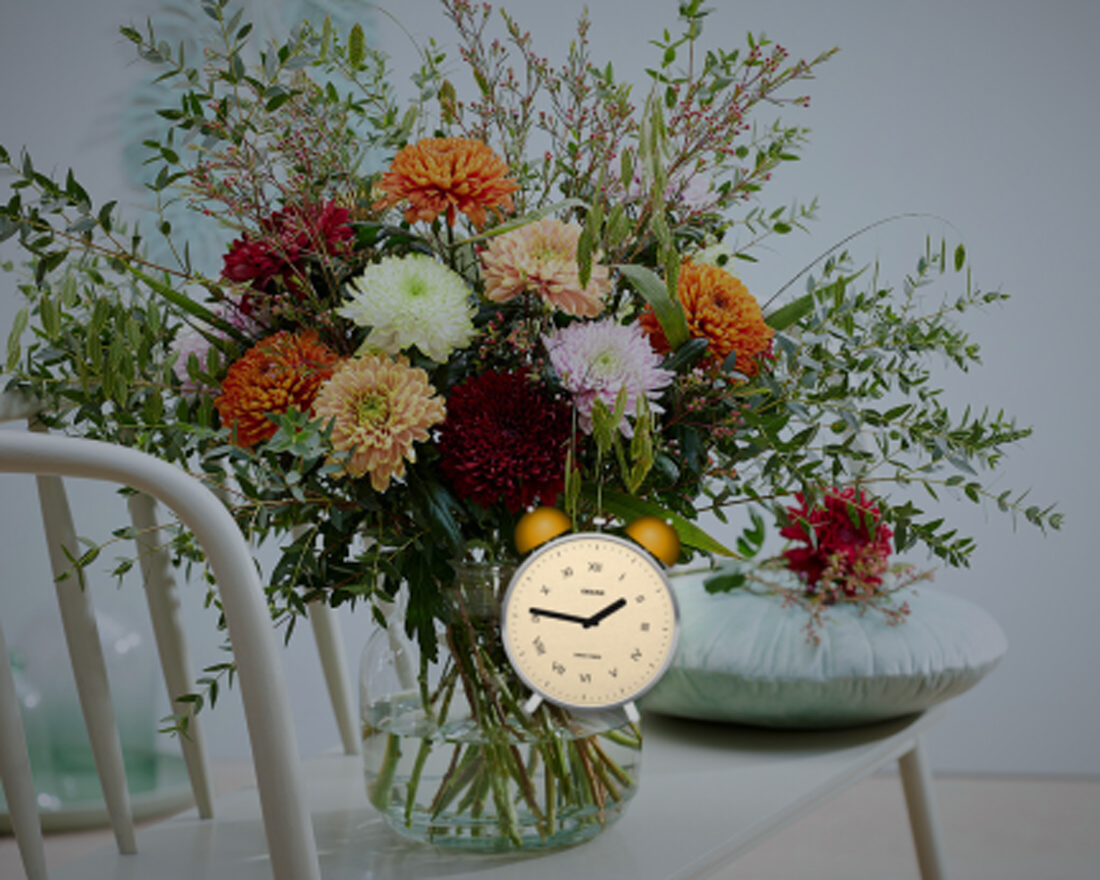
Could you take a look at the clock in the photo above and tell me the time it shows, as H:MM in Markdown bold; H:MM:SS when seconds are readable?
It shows **1:46**
